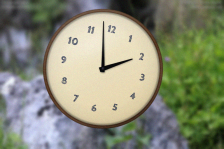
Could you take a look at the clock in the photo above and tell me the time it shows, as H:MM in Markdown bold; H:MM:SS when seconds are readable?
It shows **1:58**
